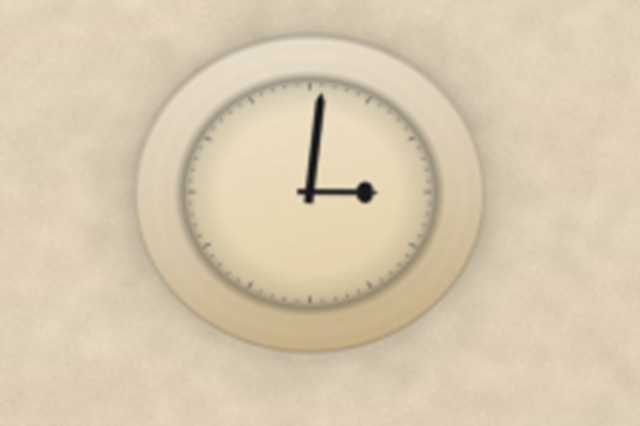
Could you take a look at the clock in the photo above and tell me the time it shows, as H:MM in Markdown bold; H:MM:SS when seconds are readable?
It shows **3:01**
